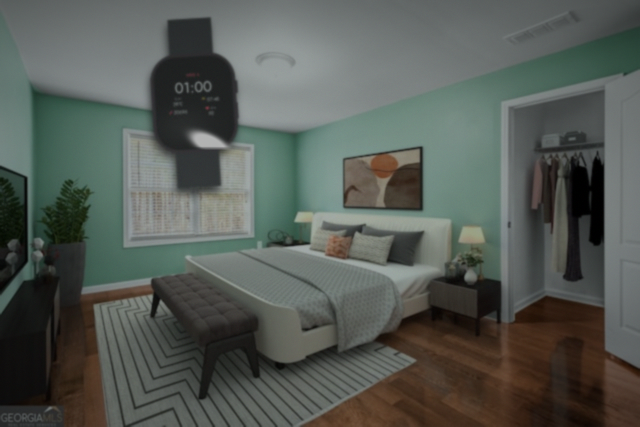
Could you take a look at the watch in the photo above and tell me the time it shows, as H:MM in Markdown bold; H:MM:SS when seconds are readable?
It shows **1:00**
